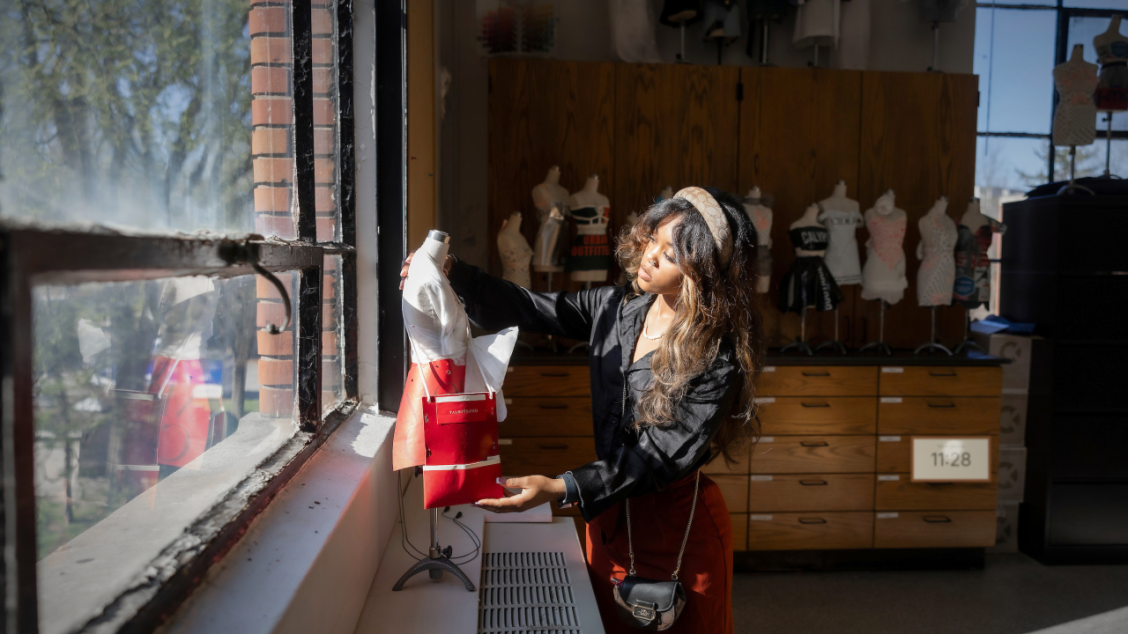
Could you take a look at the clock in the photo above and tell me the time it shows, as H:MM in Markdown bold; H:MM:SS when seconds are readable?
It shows **11:28**
